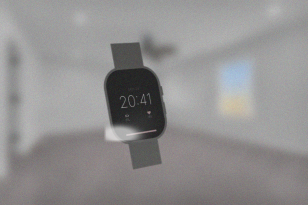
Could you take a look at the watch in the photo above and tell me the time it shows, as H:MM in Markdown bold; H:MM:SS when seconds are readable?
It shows **20:41**
